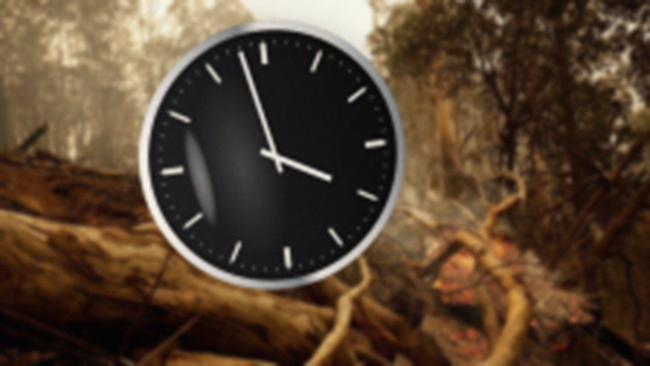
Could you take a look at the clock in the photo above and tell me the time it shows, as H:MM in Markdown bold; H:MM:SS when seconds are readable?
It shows **3:58**
